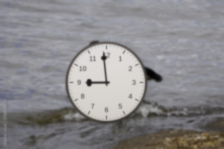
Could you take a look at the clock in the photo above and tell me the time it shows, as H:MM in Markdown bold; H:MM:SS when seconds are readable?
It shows **8:59**
